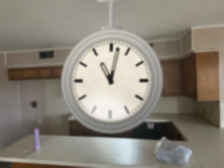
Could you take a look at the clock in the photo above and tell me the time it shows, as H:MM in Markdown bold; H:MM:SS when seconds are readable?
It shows **11:02**
